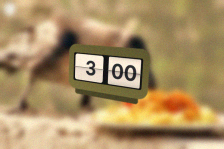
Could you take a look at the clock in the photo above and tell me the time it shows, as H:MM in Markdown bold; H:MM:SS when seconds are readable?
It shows **3:00**
